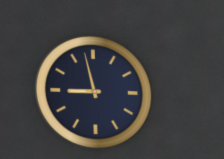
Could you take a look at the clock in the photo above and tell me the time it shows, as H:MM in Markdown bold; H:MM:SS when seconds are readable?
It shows **8:58**
